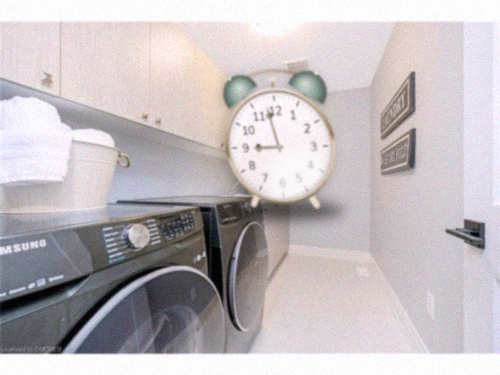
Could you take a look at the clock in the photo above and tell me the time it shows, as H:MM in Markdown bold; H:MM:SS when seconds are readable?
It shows **8:58**
